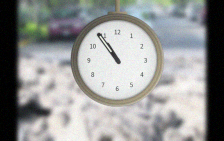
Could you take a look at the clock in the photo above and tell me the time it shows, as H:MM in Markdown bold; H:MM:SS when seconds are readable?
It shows **10:54**
